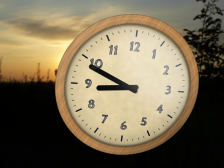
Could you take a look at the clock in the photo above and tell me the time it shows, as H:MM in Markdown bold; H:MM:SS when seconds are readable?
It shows **8:49**
